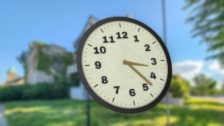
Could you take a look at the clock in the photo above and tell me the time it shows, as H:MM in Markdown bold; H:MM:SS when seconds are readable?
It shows **3:23**
